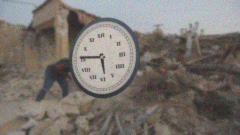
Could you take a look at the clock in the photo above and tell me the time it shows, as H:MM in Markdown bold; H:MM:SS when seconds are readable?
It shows **5:46**
